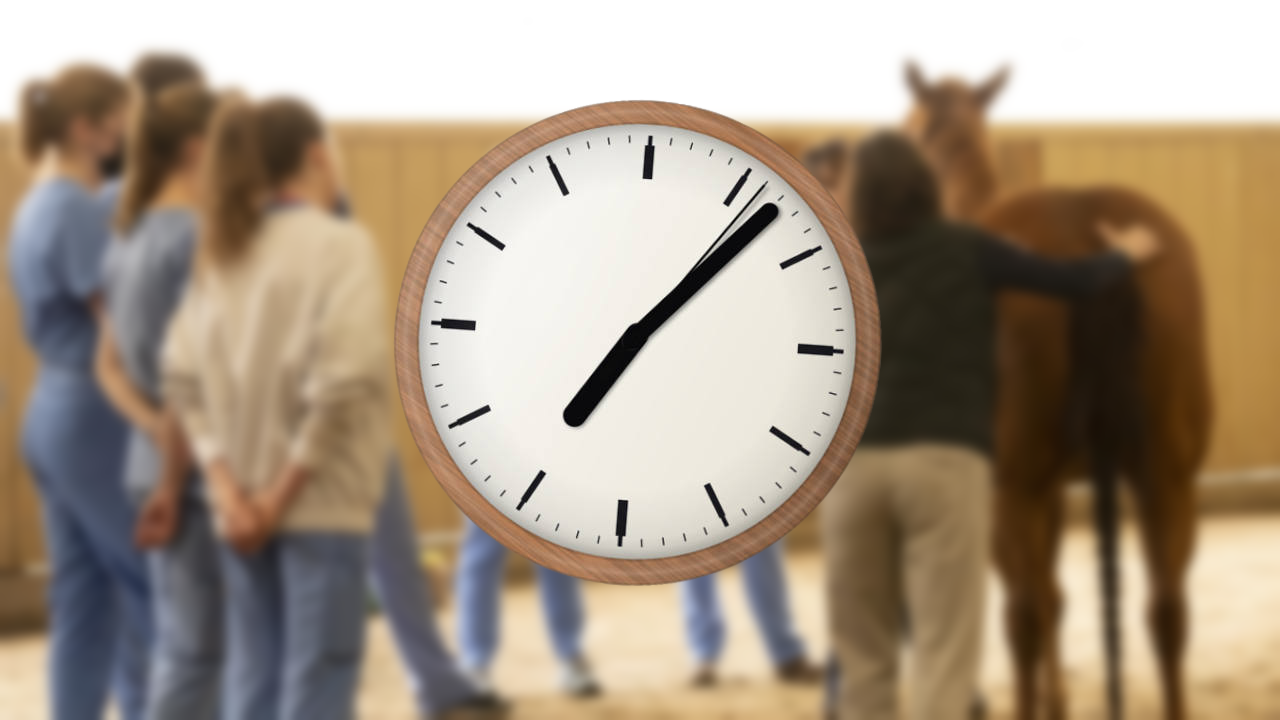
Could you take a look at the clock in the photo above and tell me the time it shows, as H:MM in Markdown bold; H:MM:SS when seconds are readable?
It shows **7:07:06**
